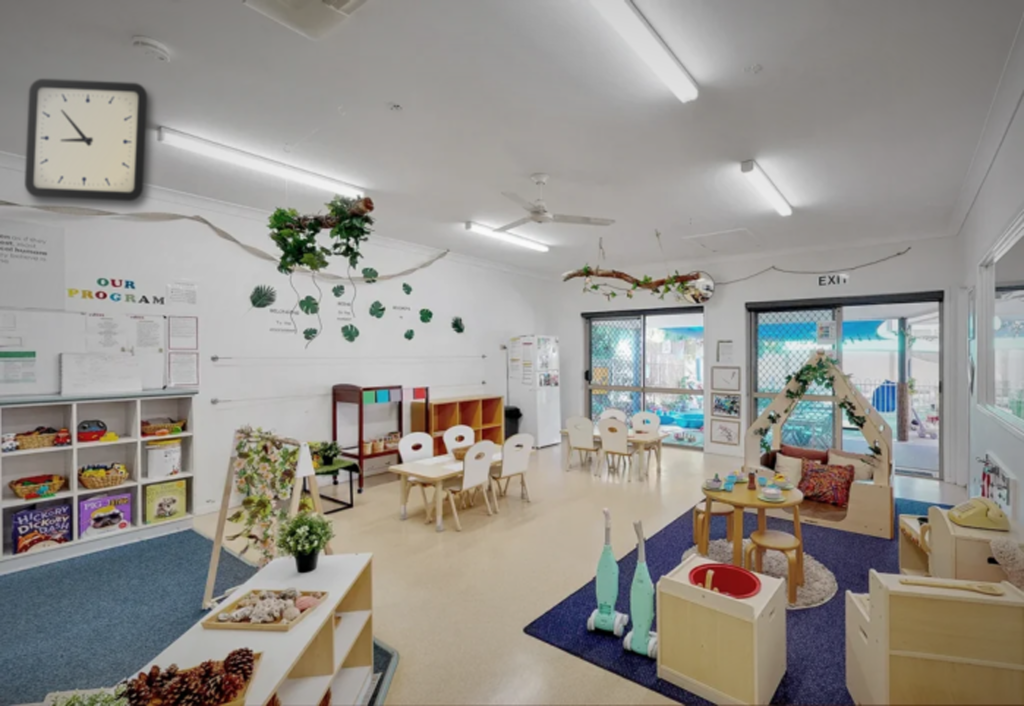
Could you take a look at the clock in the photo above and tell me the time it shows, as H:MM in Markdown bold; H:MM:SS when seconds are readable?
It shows **8:53**
